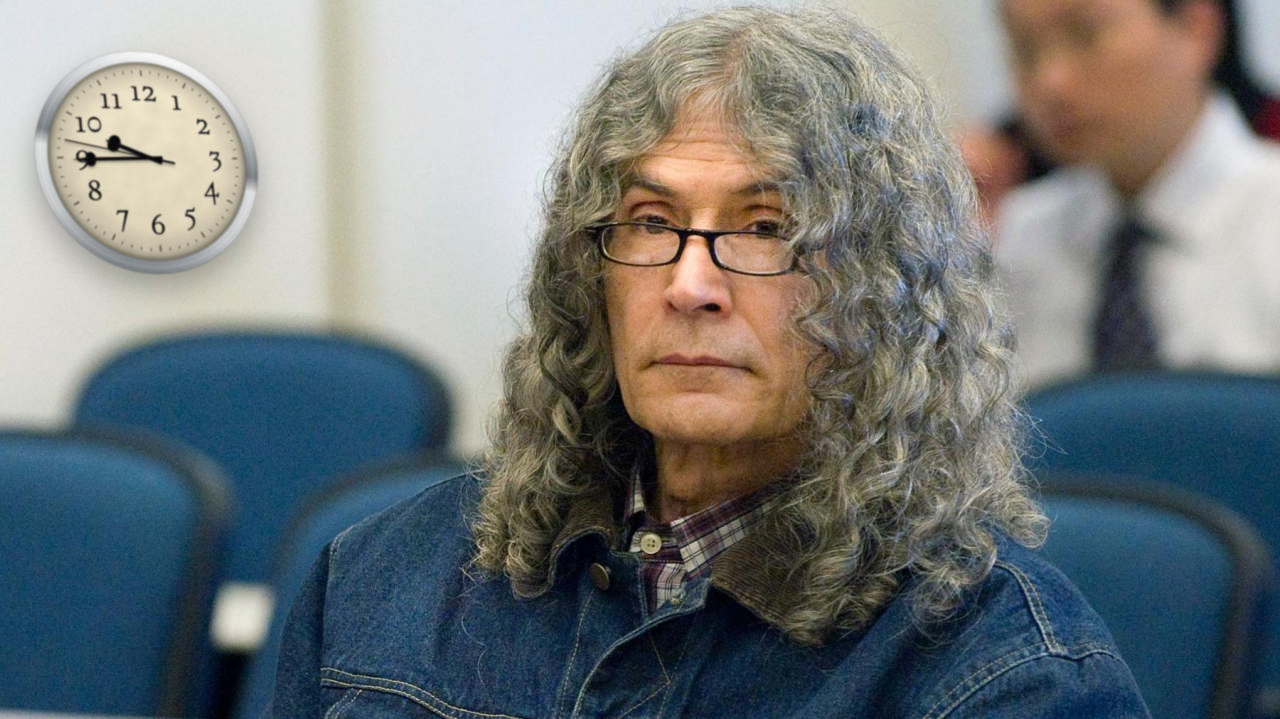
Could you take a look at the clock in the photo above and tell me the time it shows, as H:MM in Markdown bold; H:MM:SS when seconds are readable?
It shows **9:44:47**
